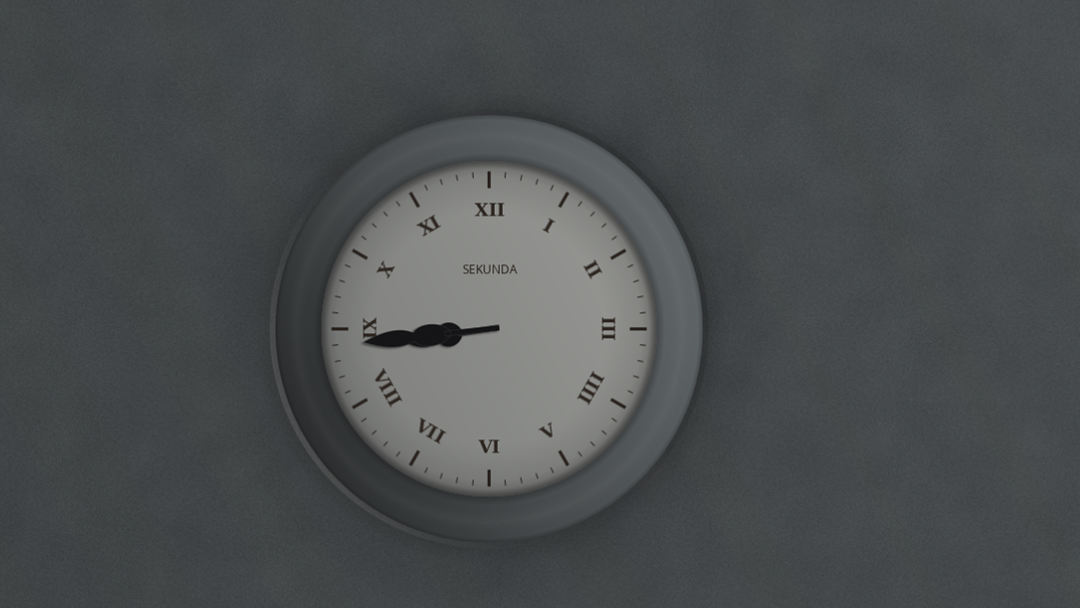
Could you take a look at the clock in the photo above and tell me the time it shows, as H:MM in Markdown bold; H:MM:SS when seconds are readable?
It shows **8:44**
